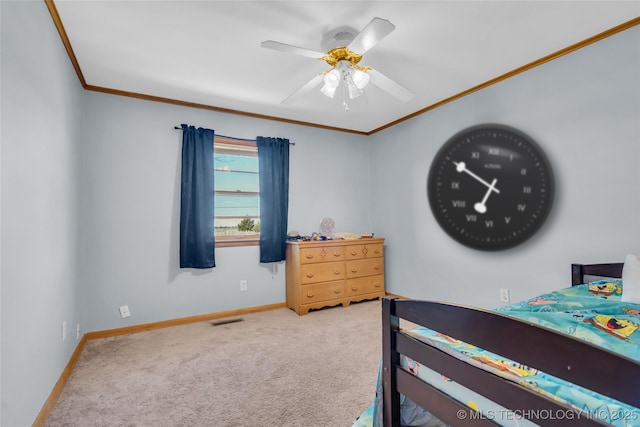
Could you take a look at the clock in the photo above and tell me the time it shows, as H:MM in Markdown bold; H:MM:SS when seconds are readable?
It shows **6:50**
